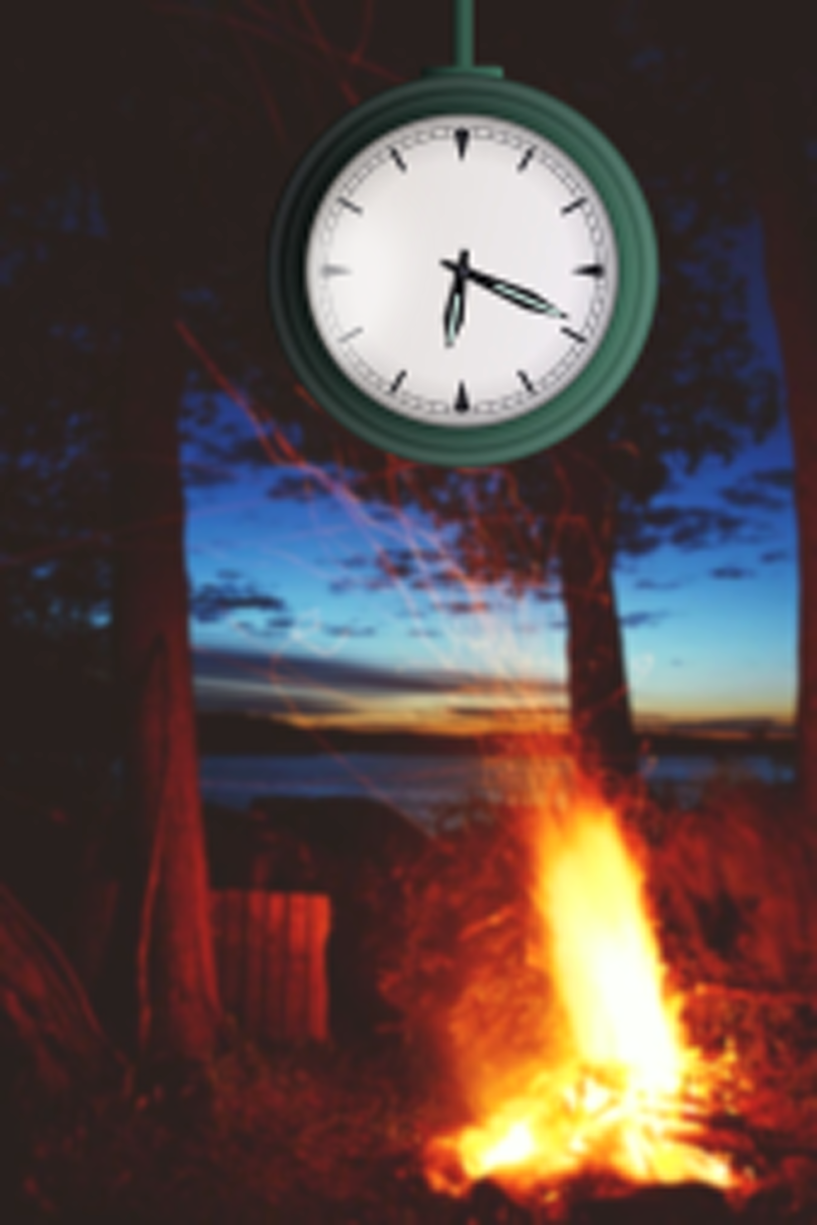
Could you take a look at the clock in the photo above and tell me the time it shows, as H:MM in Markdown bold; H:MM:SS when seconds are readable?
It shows **6:19**
